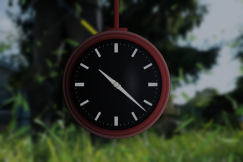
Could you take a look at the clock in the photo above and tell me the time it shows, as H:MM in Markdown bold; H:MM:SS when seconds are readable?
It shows **10:22**
